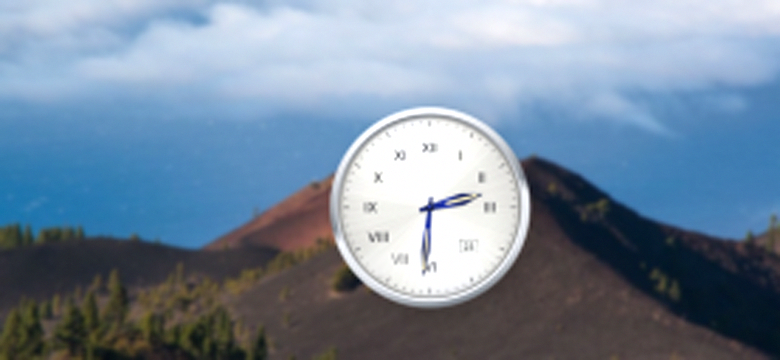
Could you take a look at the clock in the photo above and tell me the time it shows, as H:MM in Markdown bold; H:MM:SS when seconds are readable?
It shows **2:31**
